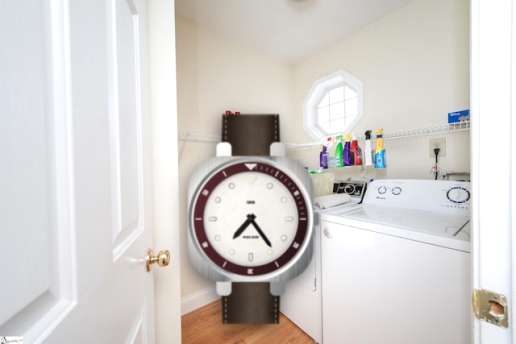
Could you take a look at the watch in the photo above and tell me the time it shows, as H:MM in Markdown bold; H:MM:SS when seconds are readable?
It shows **7:24**
